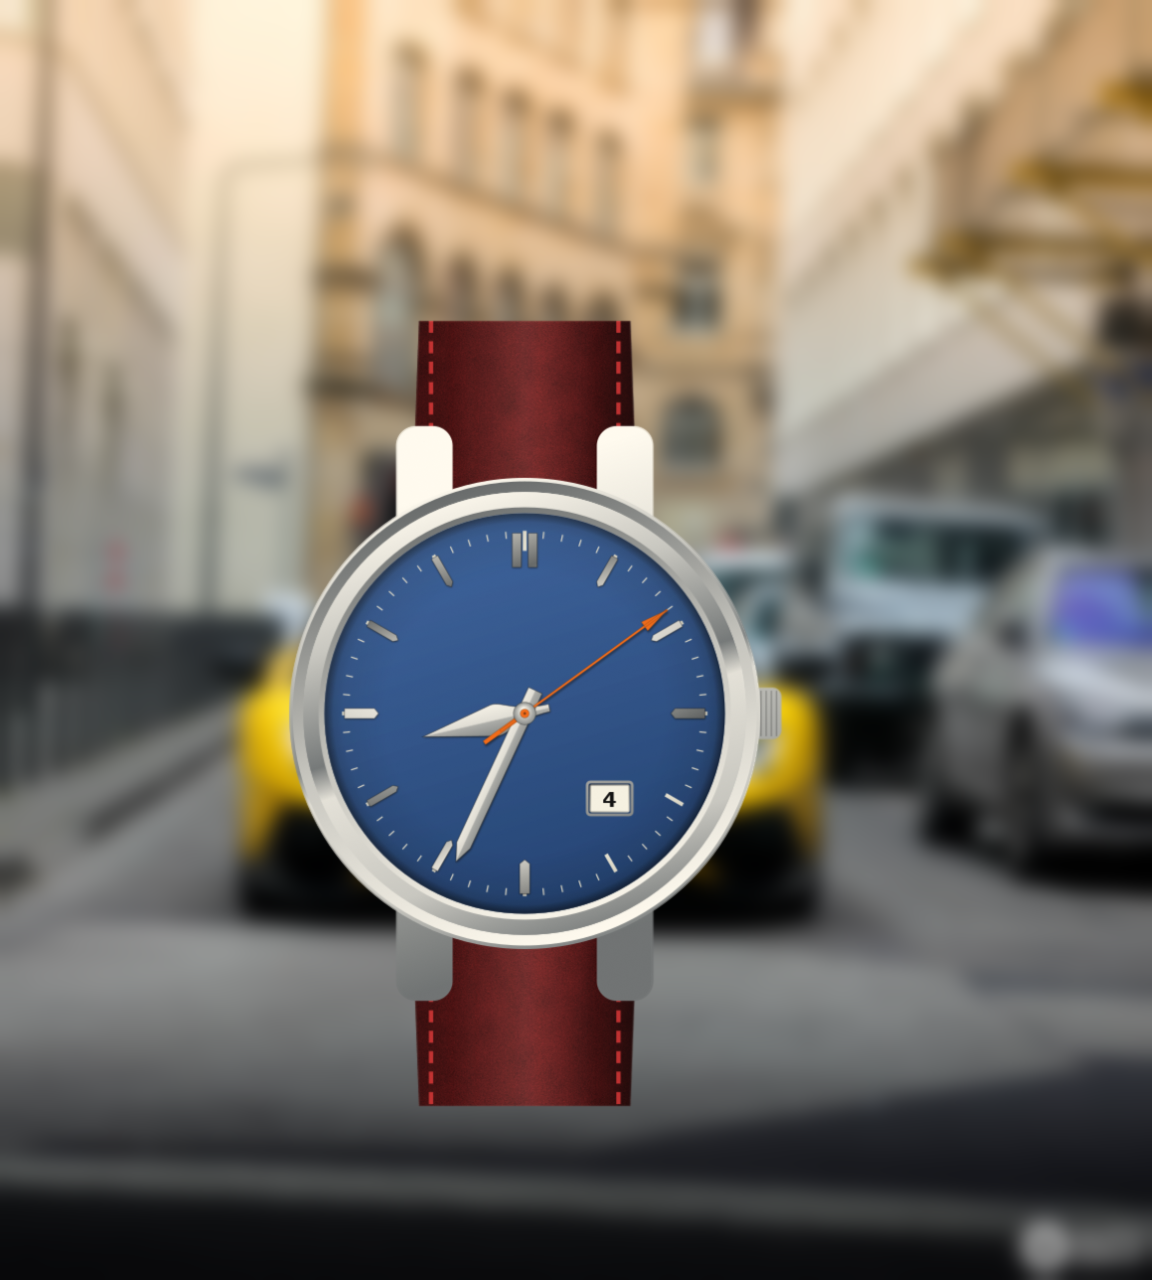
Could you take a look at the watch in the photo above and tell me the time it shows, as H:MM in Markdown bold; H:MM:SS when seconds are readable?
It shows **8:34:09**
